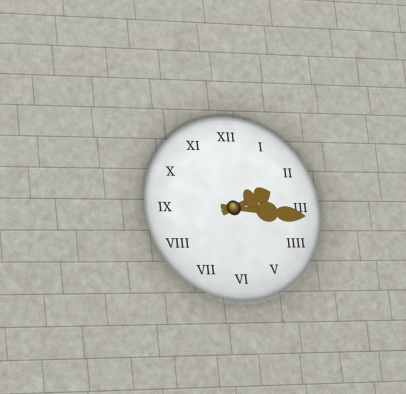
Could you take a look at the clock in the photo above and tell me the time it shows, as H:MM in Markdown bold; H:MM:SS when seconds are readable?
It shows **2:16**
